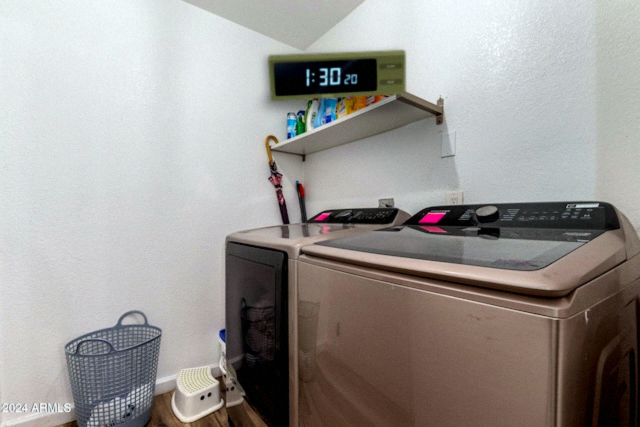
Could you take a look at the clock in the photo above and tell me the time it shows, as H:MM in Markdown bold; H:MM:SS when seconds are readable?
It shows **1:30**
